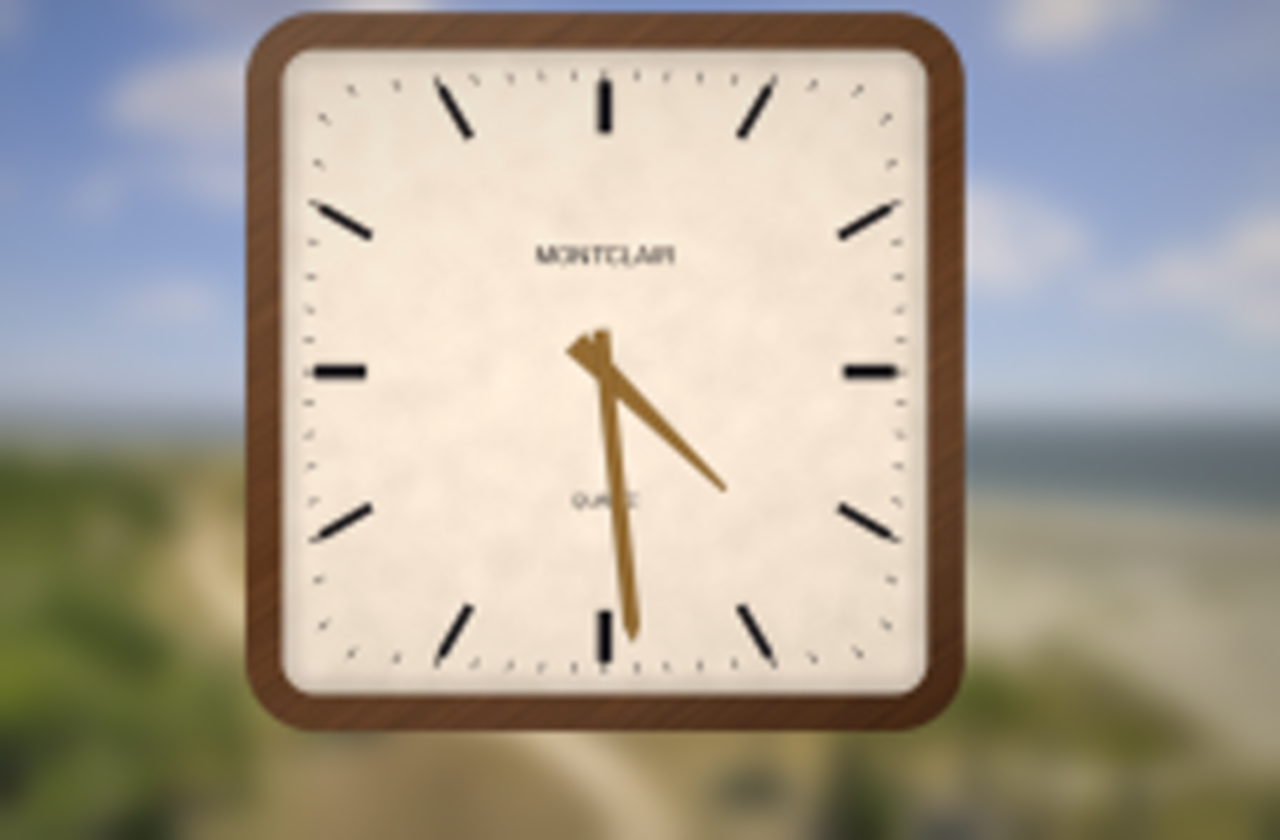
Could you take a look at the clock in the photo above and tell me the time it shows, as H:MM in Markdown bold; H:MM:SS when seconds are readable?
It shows **4:29**
